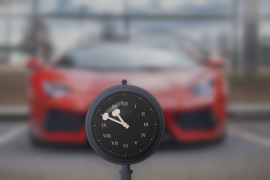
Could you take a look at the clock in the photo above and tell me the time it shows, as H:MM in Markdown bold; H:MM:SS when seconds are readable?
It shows **10:49**
